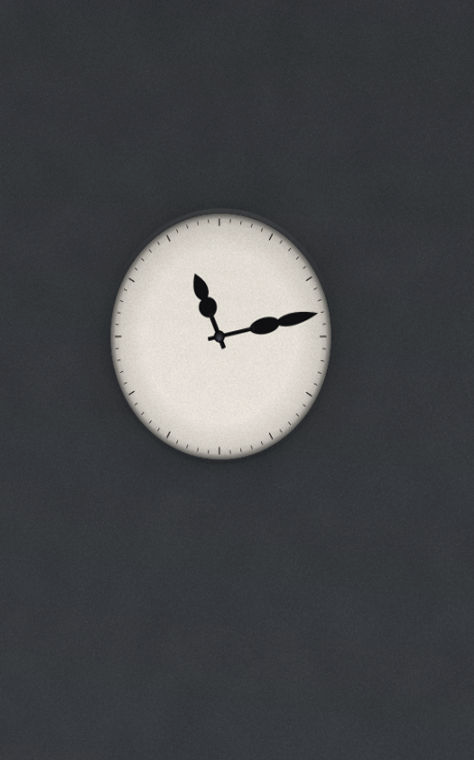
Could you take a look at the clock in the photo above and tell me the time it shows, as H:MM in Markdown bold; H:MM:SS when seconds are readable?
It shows **11:13**
